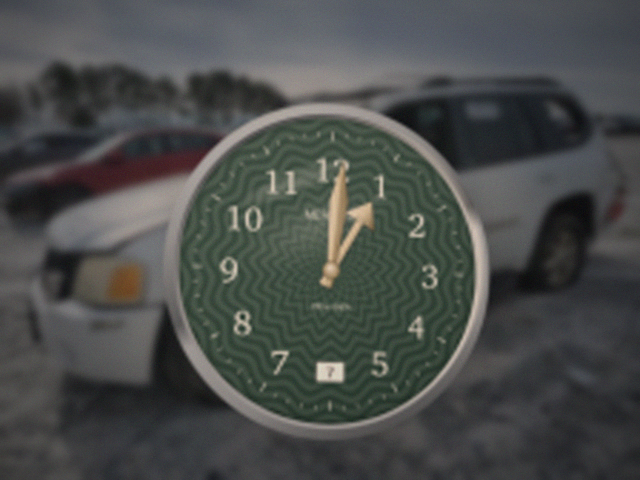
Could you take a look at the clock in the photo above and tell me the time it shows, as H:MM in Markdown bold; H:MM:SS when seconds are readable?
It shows **1:01**
